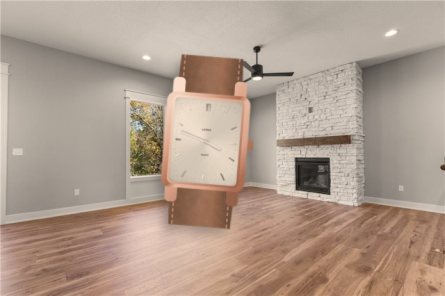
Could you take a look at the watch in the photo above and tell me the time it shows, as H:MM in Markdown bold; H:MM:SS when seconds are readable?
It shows **3:48**
